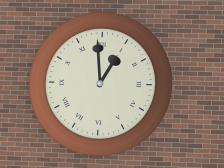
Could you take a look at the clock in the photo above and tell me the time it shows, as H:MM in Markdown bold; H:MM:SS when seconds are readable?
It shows **12:59**
